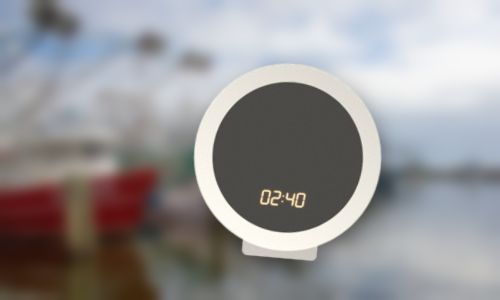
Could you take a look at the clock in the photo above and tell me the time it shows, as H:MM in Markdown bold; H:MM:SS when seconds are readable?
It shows **2:40**
